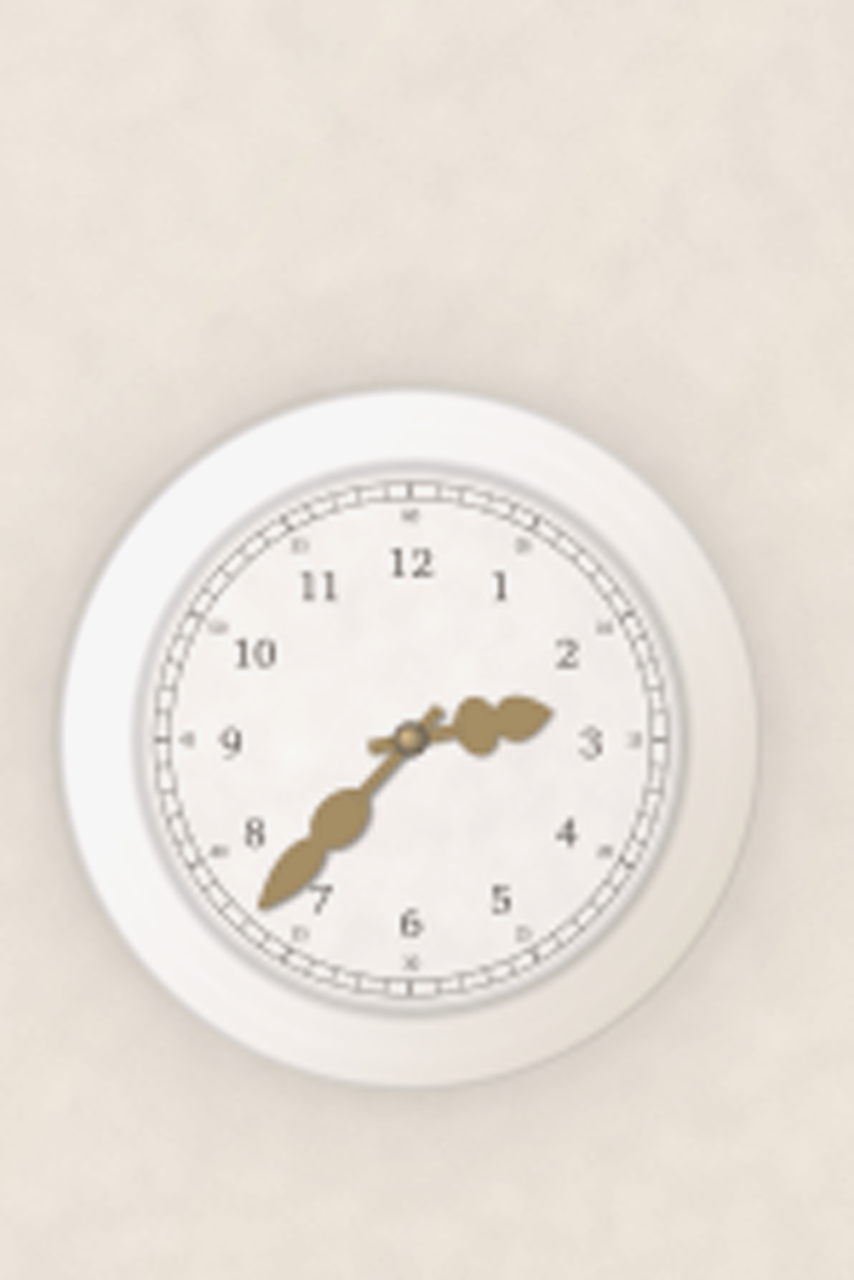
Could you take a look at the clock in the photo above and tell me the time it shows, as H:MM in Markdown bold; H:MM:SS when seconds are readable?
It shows **2:37**
